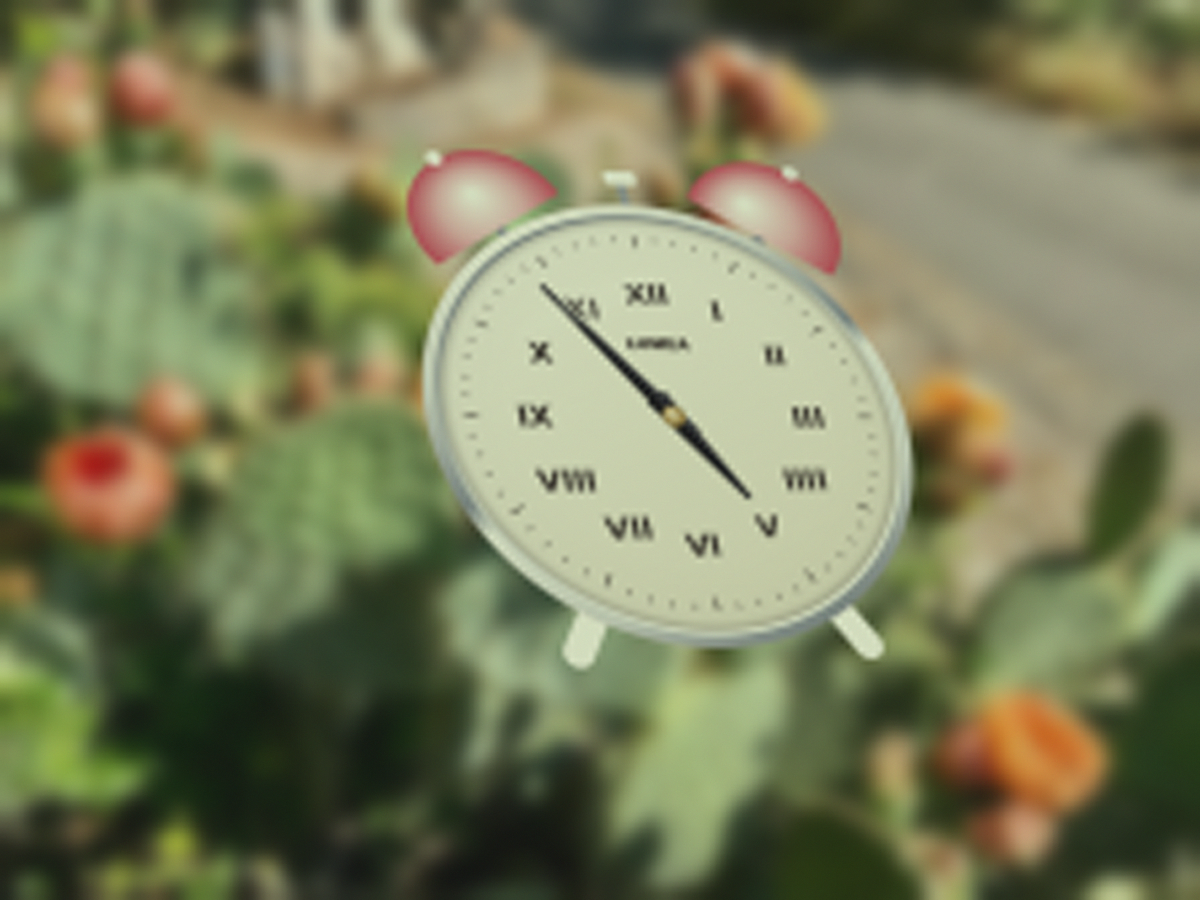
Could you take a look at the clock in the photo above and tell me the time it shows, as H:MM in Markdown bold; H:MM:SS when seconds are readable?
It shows **4:54**
